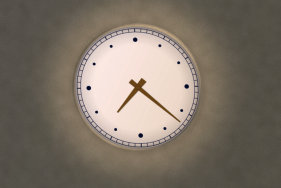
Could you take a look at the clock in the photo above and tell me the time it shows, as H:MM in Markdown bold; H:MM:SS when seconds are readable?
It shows **7:22**
